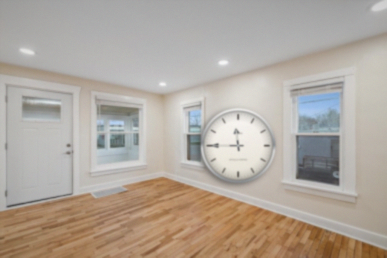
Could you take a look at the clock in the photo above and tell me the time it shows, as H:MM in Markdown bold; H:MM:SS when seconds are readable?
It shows **11:45**
